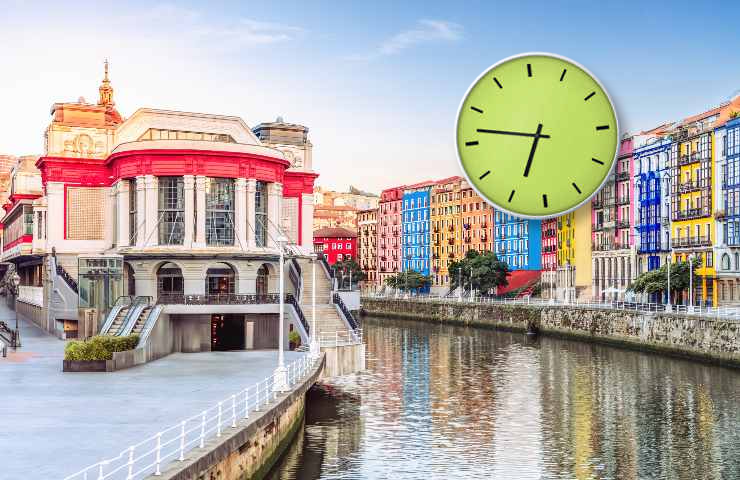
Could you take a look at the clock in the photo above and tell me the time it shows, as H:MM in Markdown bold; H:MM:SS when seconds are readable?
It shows **6:47**
